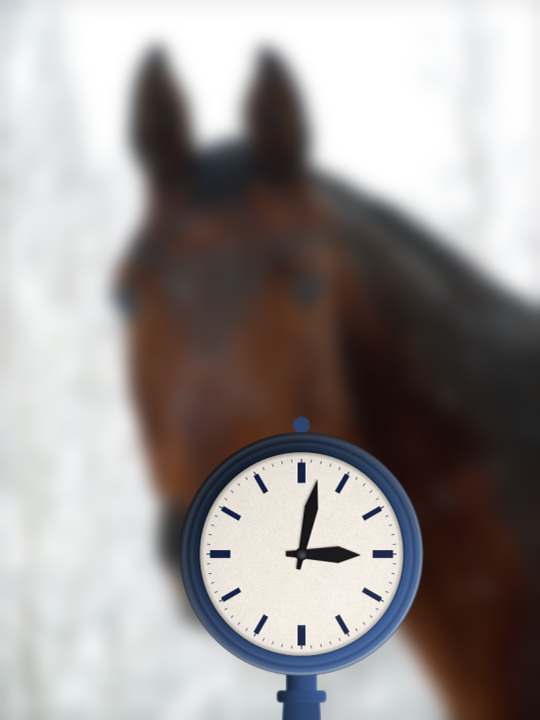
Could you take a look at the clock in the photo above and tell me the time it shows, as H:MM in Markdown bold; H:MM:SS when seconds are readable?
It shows **3:02**
